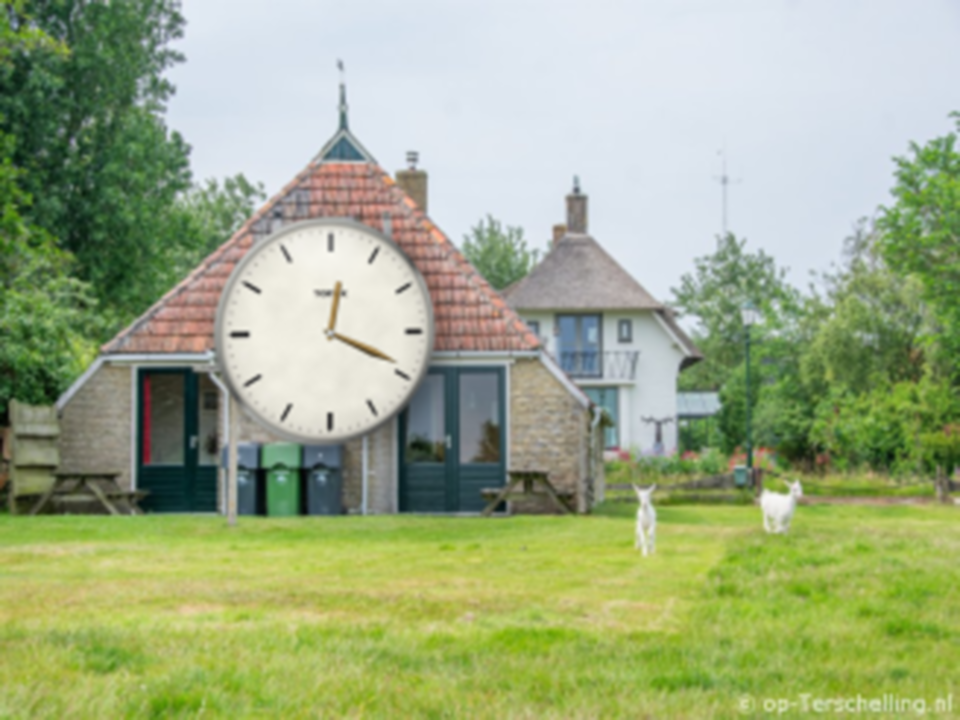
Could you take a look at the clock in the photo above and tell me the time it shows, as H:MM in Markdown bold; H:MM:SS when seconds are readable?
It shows **12:19**
